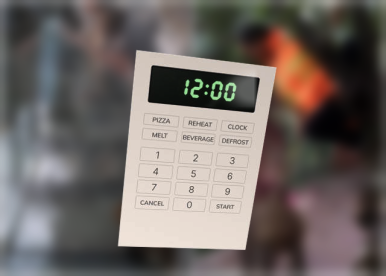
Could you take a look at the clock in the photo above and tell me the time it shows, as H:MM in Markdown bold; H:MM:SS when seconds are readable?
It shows **12:00**
